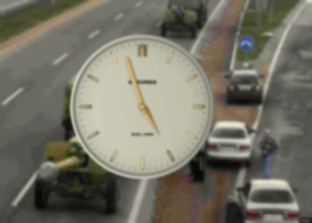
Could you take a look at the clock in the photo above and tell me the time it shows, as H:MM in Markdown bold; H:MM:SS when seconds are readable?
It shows **4:57**
